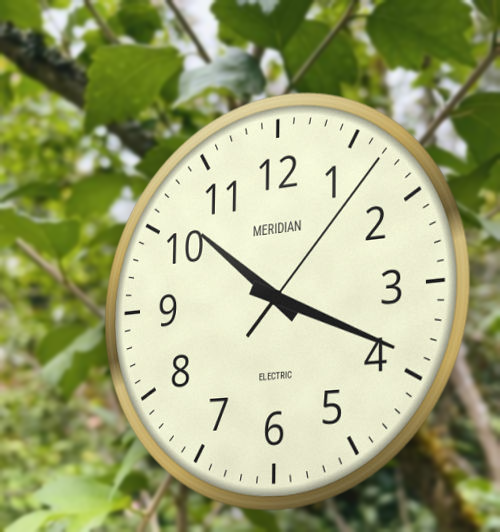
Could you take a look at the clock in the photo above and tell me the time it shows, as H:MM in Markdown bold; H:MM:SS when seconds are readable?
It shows **10:19:07**
